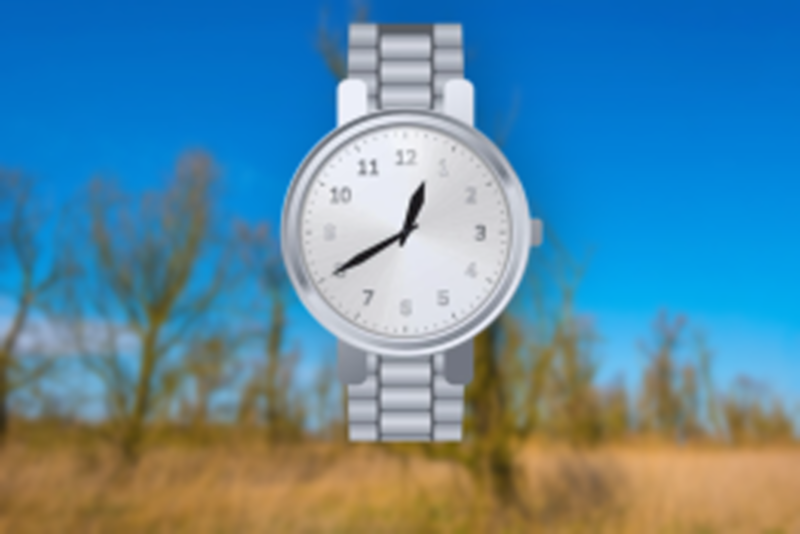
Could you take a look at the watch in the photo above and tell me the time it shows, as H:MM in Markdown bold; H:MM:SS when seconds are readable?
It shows **12:40**
